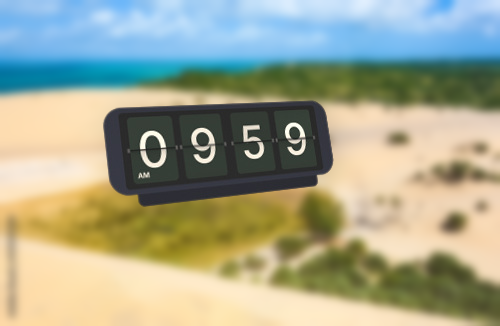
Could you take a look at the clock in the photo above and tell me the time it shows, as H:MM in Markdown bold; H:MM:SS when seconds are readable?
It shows **9:59**
